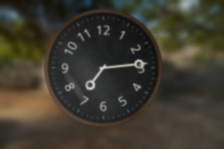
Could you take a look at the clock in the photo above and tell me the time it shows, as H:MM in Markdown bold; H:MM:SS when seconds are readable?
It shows **7:14**
